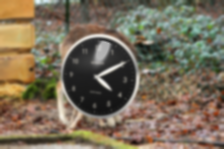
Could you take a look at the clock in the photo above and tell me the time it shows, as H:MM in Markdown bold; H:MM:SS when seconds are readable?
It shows **4:10**
